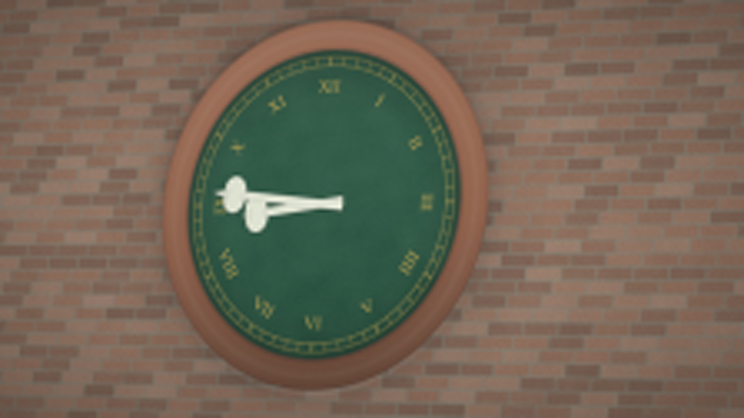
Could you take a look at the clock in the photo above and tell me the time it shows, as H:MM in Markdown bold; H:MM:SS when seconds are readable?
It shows **8:46**
